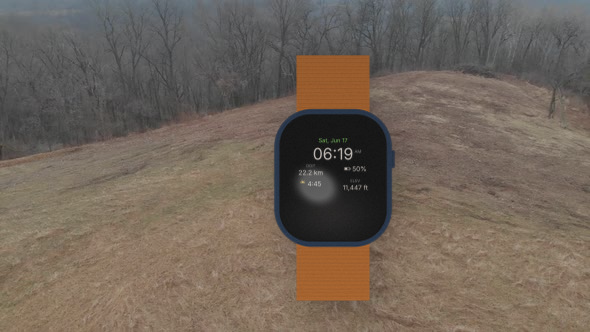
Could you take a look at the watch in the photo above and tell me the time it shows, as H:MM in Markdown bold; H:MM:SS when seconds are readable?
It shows **6:19**
